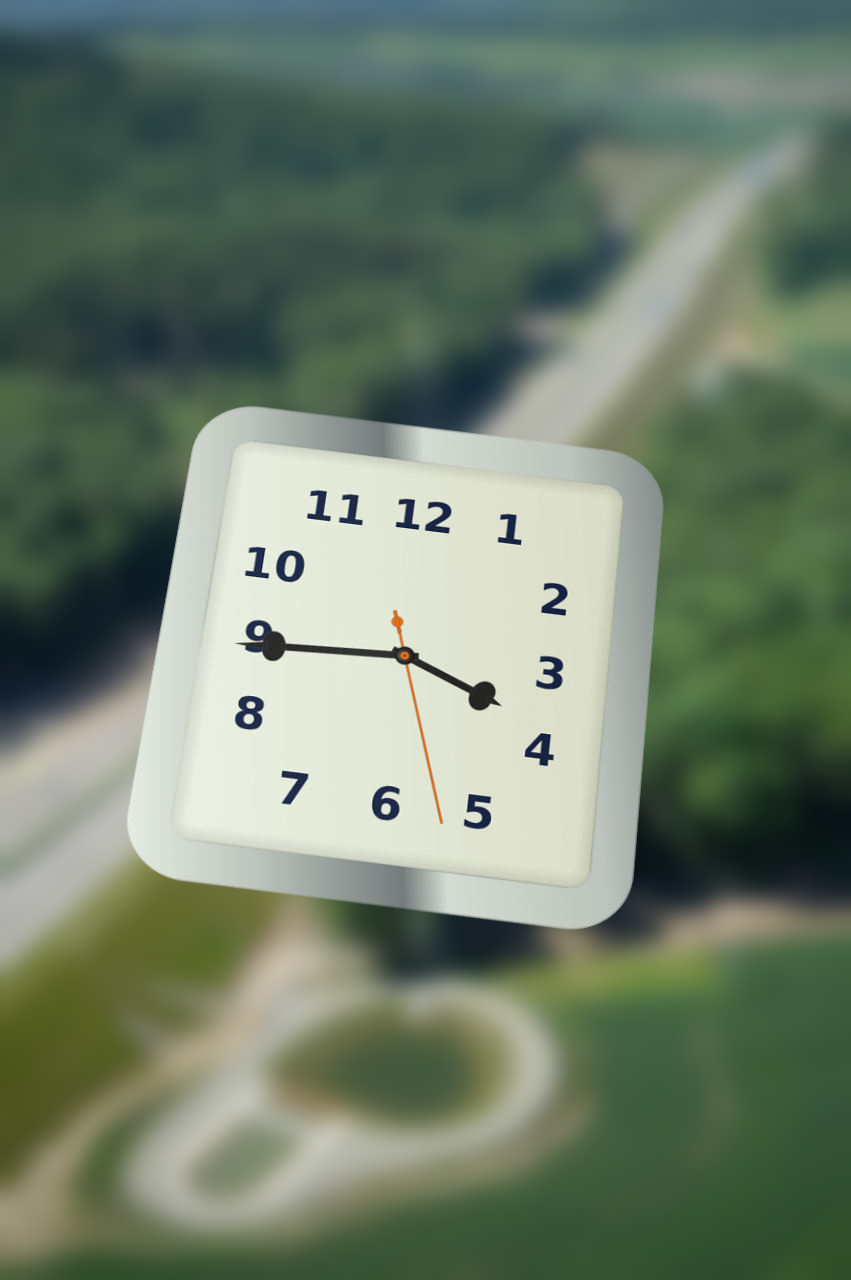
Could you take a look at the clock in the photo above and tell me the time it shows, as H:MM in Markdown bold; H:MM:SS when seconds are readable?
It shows **3:44:27**
